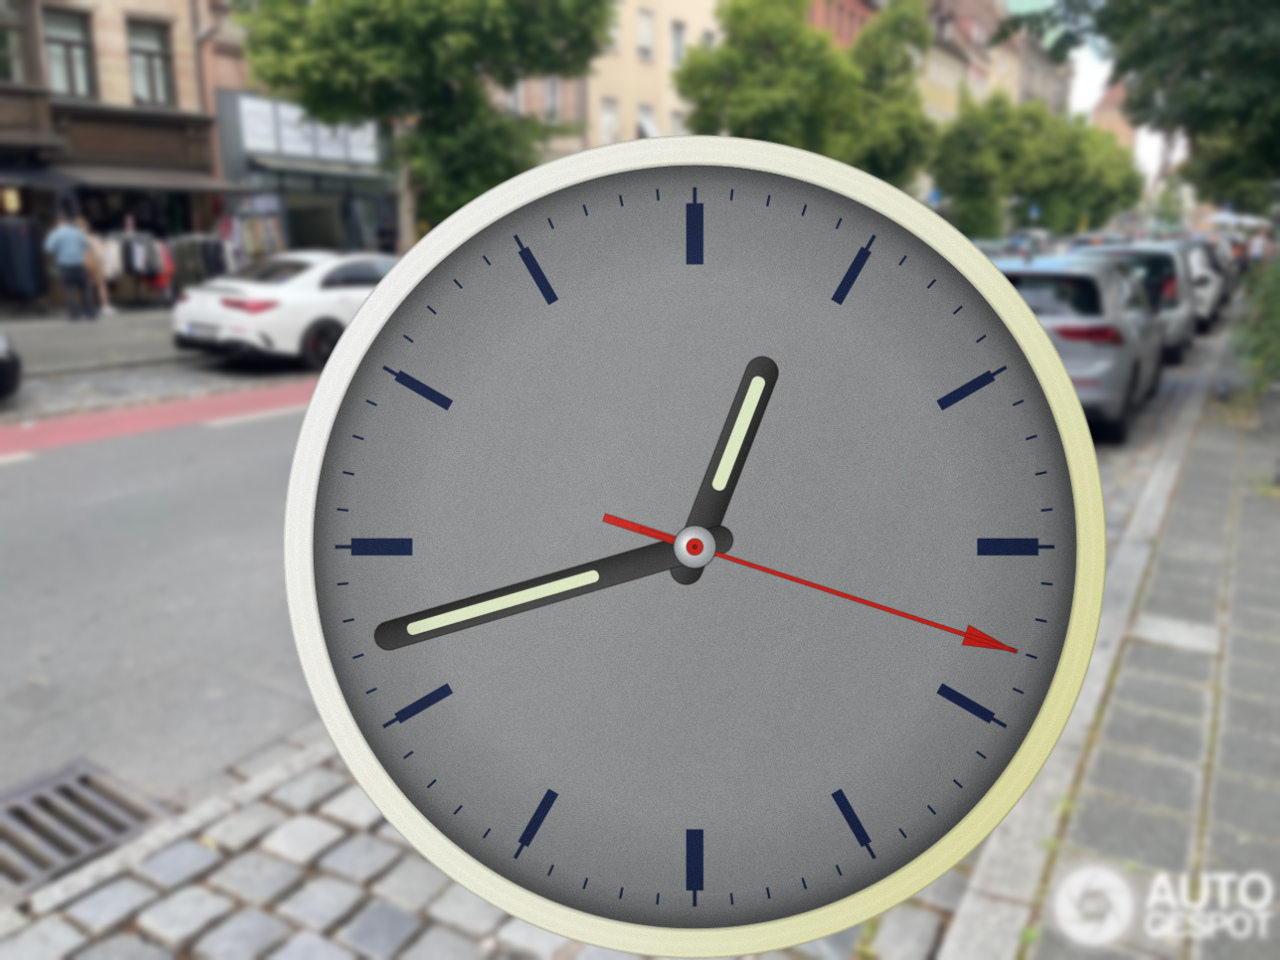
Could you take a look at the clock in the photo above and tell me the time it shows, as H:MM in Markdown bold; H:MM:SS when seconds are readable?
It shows **12:42:18**
